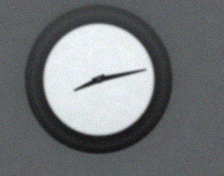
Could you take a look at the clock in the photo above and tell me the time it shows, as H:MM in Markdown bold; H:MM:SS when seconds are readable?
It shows **8:13**
